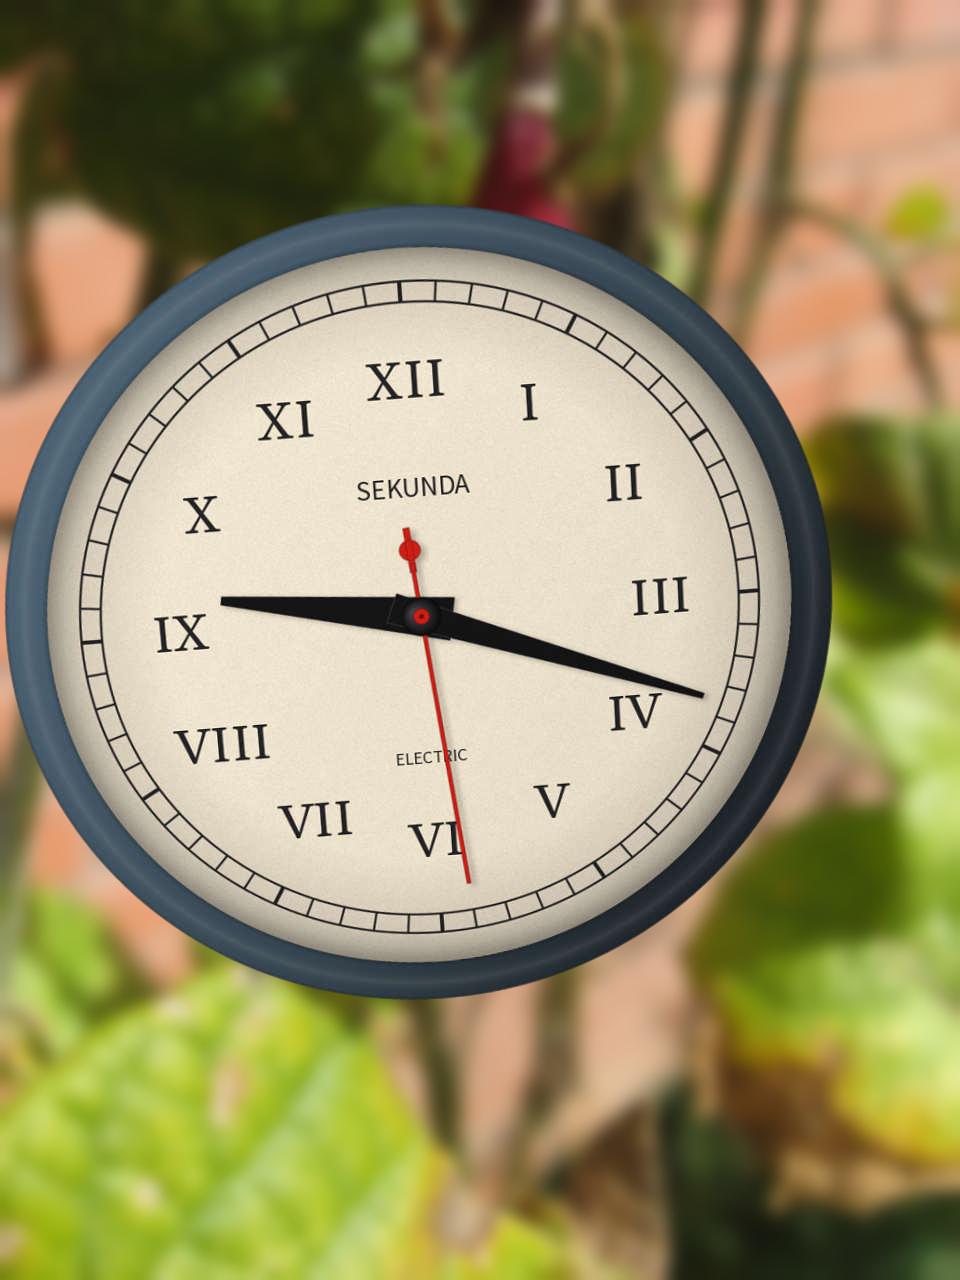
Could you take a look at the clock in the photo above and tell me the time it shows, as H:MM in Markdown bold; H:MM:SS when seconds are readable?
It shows **9:18:29**
